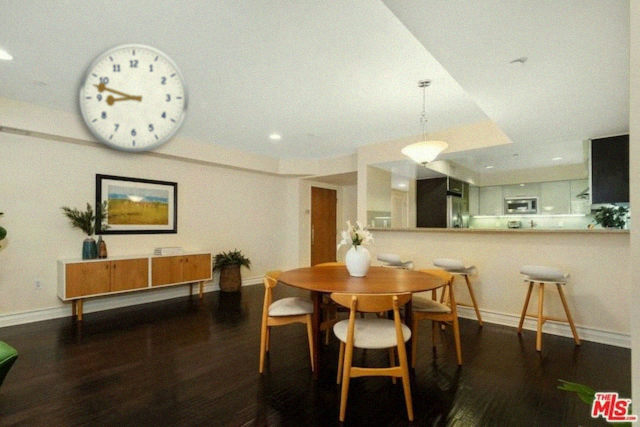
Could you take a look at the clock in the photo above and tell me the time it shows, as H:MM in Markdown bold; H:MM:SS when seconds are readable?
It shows **8:48**
